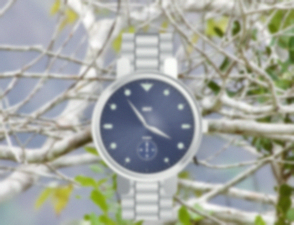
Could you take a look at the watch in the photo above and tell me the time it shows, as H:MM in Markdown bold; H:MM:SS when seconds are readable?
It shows **3:54**
